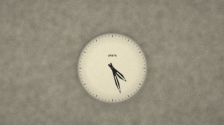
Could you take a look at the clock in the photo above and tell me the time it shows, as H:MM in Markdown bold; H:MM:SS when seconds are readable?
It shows **4:27**
